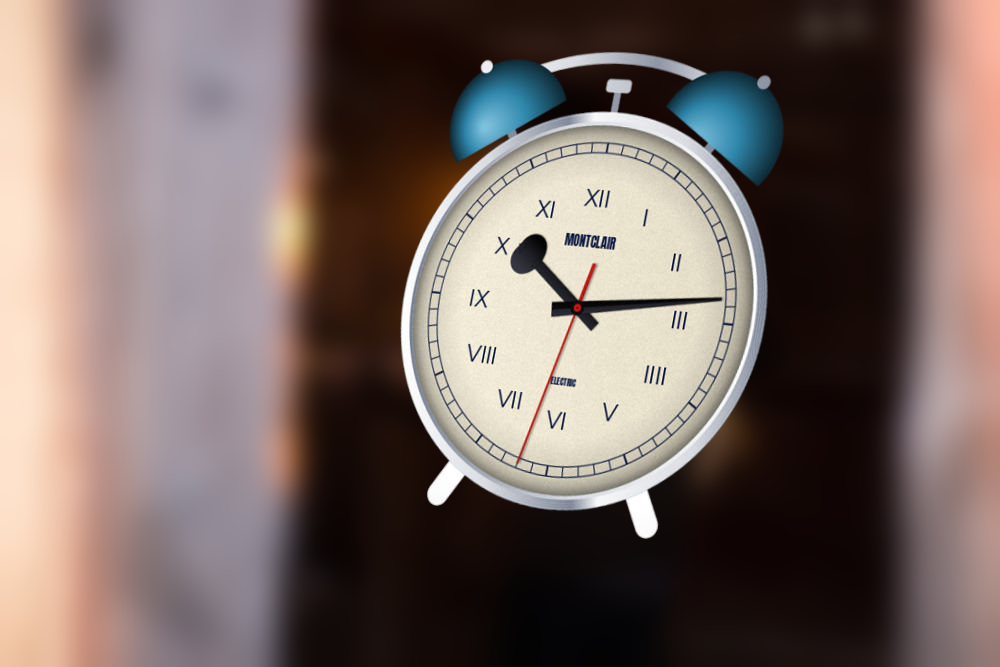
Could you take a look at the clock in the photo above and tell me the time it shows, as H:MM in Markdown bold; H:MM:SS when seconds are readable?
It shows **10:13:32**
